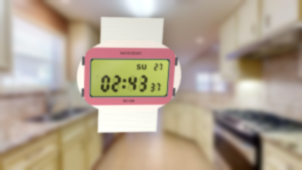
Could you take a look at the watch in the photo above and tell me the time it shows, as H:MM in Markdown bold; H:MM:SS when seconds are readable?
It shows **2:43**
